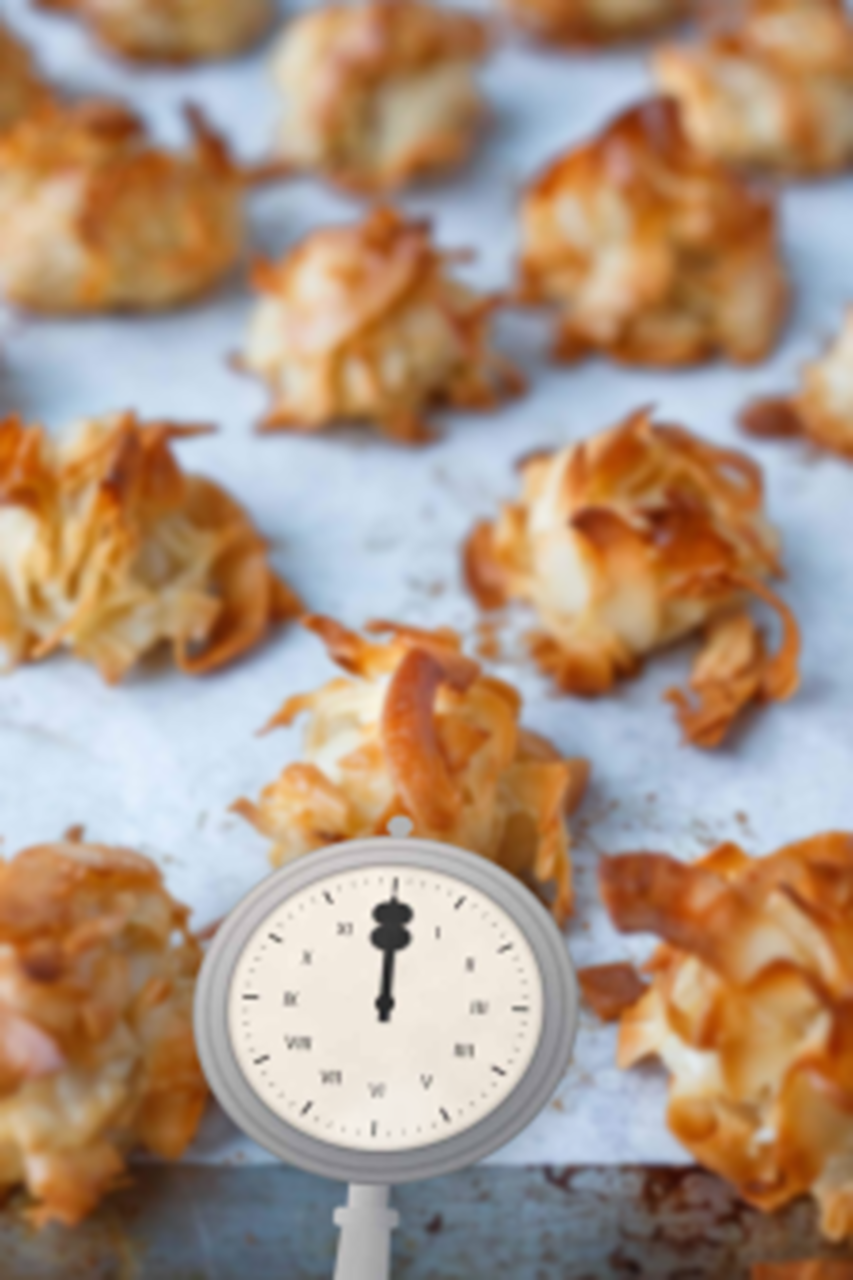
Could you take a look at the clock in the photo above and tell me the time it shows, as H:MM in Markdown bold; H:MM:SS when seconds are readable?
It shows **12:00**
